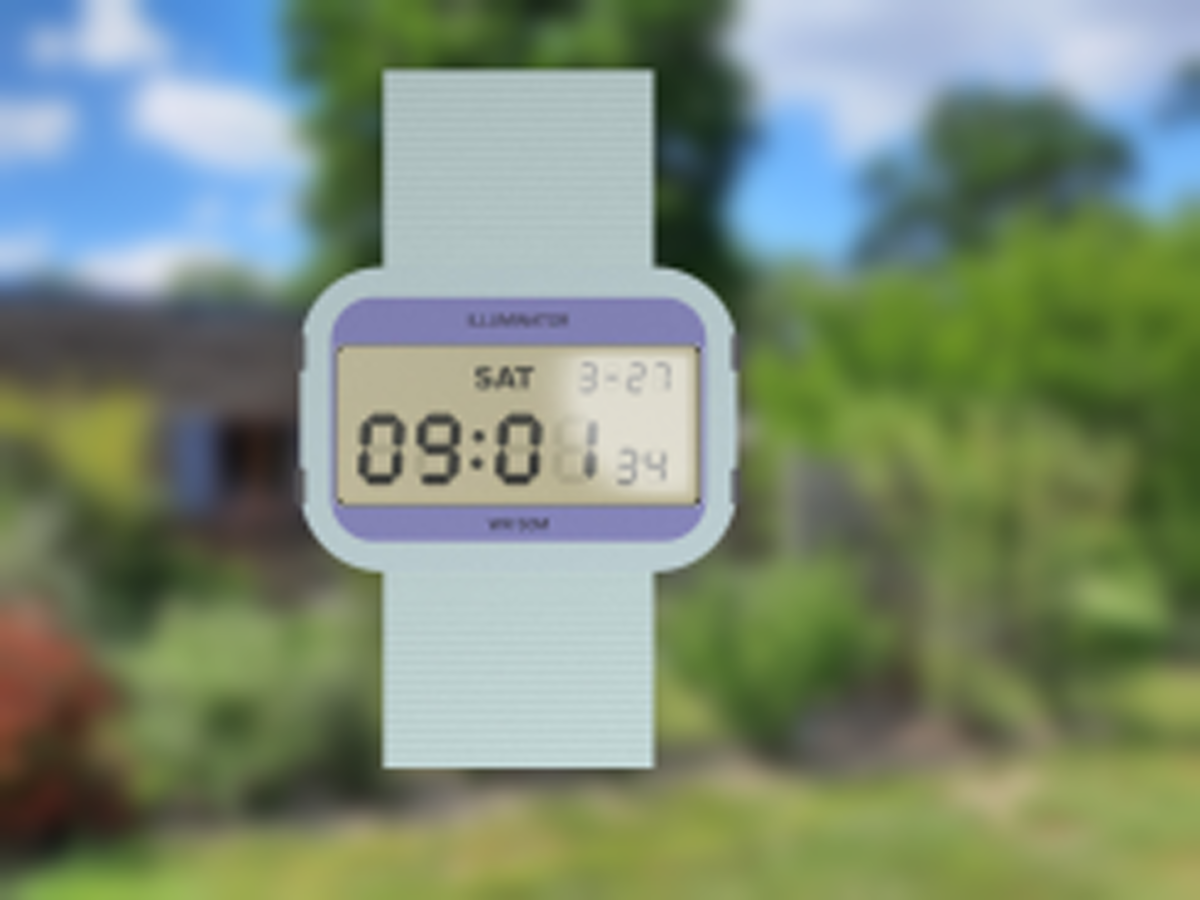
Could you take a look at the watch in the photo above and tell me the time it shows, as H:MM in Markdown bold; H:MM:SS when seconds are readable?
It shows **9:01:34**
